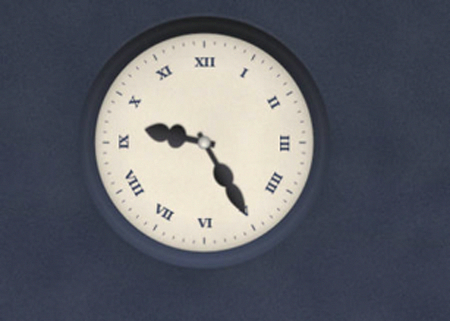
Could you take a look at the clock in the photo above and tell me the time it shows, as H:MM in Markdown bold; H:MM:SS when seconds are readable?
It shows **9:25**
